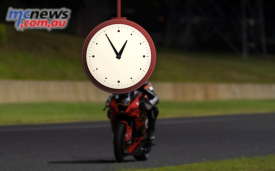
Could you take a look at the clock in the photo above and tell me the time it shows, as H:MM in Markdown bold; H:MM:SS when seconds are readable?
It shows **12:55**
